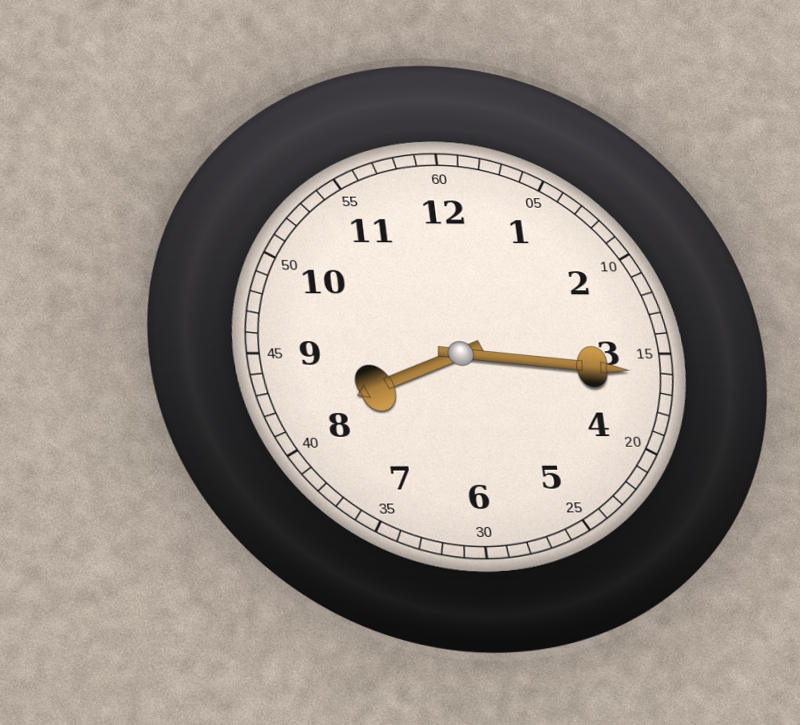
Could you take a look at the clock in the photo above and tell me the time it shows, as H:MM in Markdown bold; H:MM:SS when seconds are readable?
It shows **8:16**
